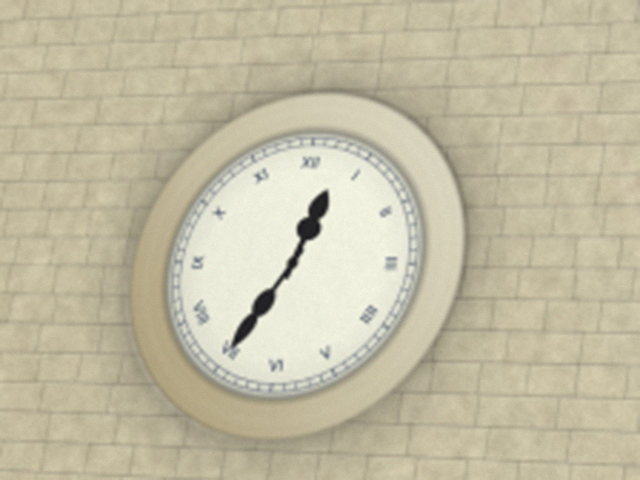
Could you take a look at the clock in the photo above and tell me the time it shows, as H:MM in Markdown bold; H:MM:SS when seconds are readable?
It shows **12:35**
